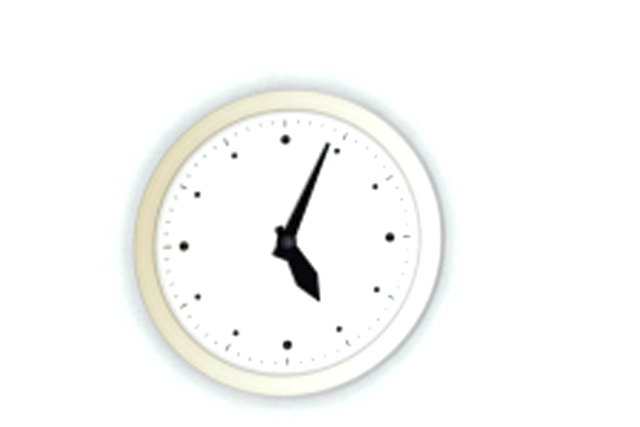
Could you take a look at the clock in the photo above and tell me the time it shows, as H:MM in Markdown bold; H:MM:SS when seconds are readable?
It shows **5:04**
